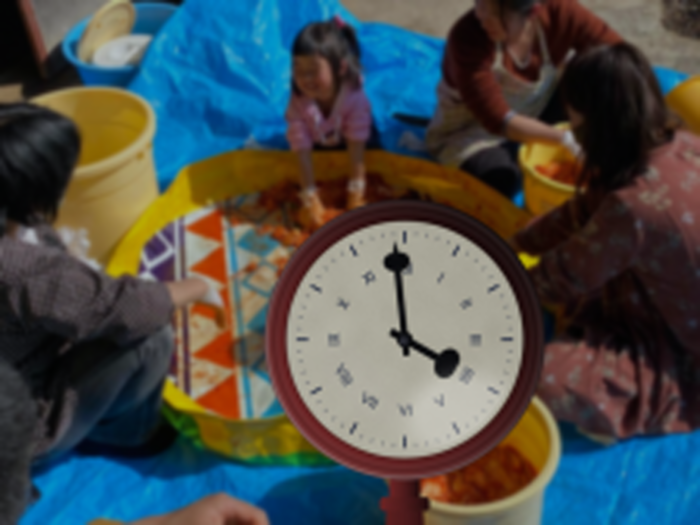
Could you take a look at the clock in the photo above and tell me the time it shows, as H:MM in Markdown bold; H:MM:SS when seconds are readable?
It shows **3:59**
